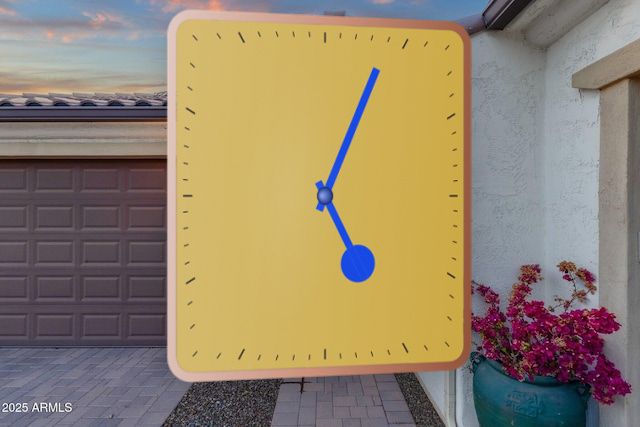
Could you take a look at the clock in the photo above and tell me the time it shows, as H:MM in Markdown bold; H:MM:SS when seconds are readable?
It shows **5:04**
